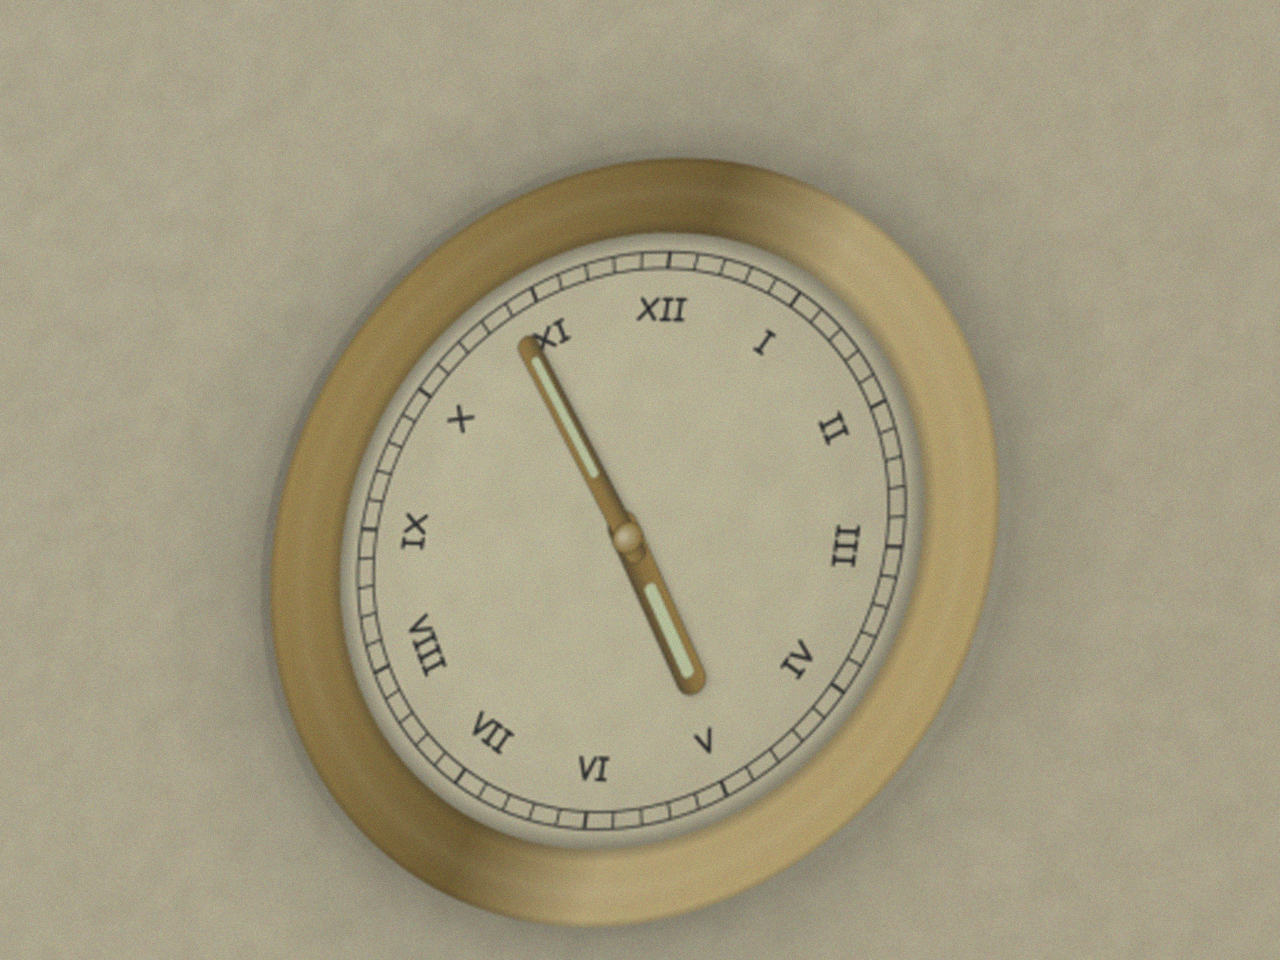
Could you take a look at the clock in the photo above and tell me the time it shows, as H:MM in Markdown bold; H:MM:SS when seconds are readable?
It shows **4:54**
